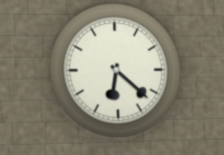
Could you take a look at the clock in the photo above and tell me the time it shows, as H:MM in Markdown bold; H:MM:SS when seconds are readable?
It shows **6:22**
